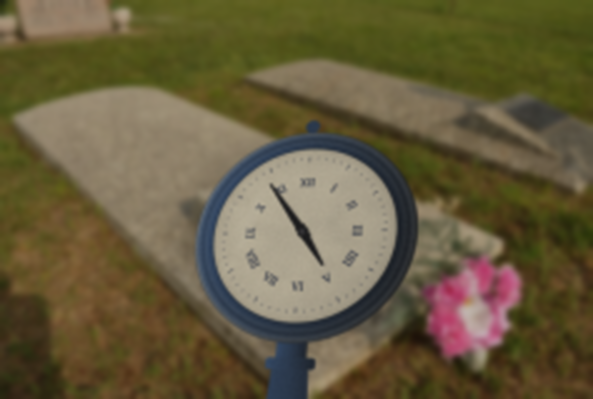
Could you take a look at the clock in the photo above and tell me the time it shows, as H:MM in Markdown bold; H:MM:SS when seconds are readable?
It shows **4:54**
